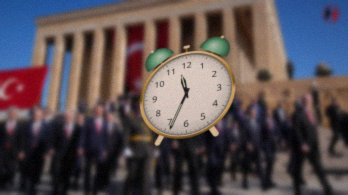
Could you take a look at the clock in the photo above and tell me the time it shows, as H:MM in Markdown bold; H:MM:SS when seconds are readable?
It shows **11:34**
